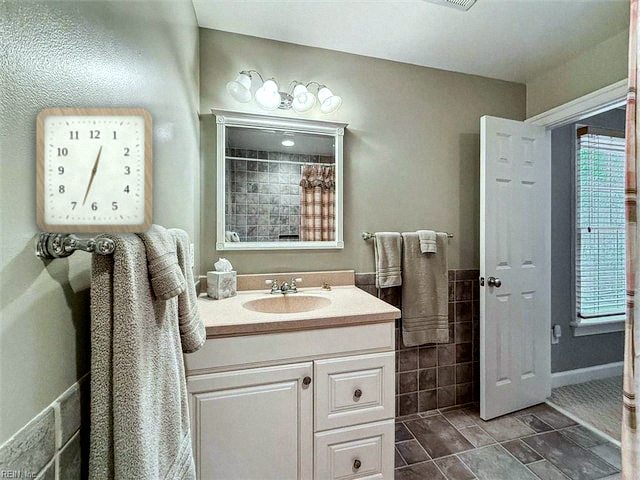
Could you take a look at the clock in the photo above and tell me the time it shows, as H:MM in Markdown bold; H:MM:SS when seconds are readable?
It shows **12:33**
